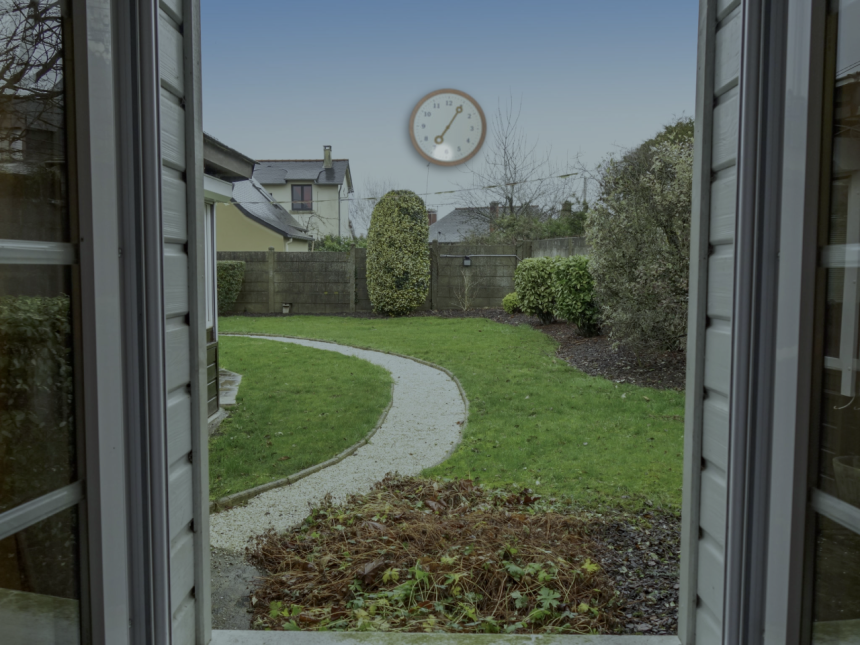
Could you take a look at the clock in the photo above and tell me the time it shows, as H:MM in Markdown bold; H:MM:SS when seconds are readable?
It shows **7:05**
